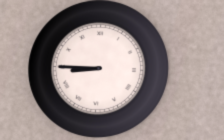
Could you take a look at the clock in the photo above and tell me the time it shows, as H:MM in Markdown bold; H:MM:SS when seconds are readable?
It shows **8:45**
